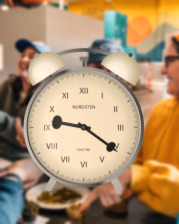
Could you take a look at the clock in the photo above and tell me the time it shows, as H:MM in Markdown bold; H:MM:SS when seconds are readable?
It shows **9:21**
